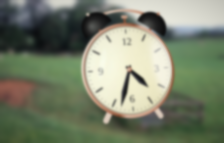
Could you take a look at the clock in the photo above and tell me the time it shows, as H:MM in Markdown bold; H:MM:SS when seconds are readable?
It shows **4:33**
